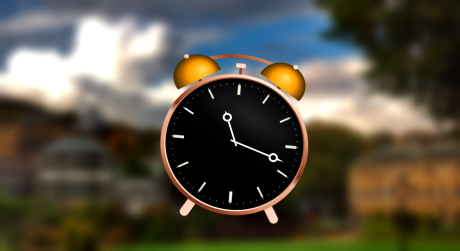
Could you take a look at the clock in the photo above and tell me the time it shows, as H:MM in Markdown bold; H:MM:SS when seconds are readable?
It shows **11:18**
